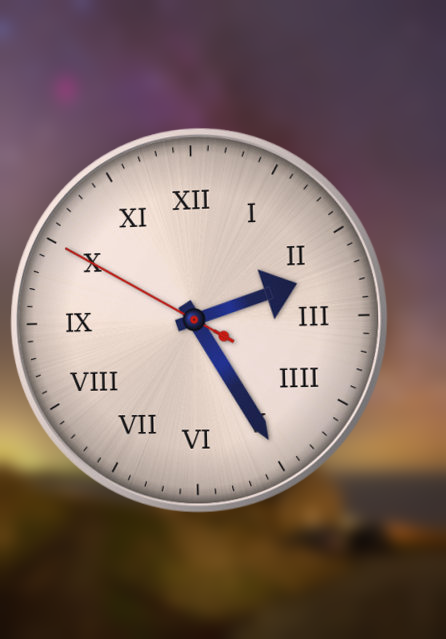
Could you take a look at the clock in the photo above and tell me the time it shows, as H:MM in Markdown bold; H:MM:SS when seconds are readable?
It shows **2:24:50**
